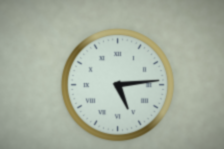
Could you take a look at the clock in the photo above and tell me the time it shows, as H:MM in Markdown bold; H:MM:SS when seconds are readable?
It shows **5:14**
